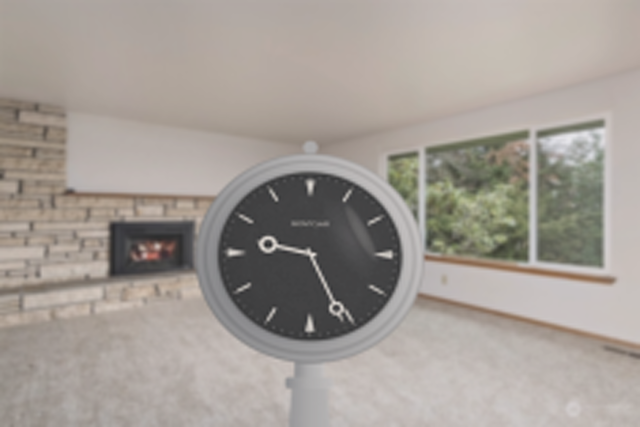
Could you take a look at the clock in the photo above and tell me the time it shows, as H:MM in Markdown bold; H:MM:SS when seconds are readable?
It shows **9:26**
